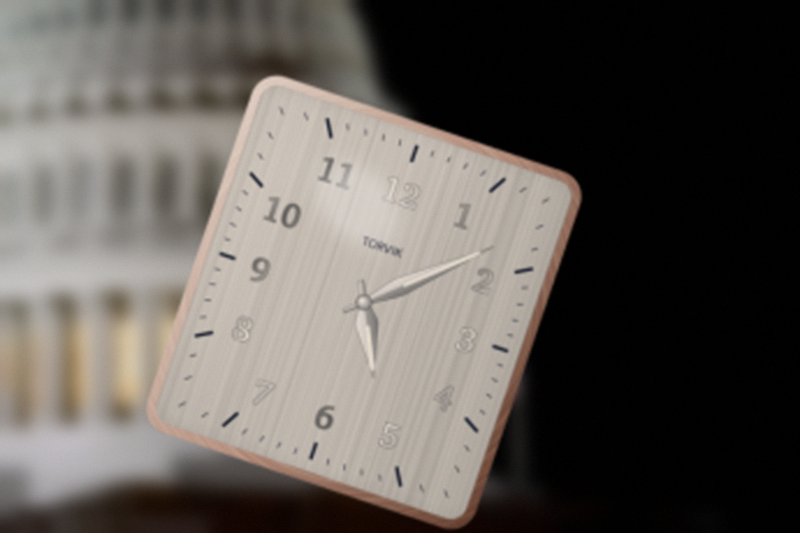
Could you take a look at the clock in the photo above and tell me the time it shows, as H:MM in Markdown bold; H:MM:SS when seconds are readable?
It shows **5:08**
